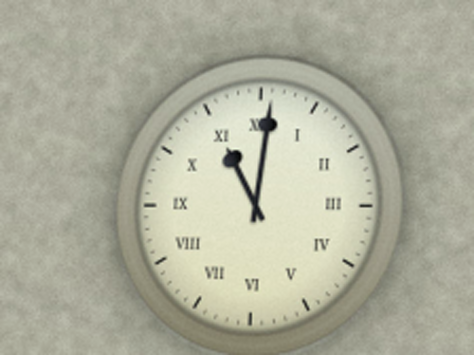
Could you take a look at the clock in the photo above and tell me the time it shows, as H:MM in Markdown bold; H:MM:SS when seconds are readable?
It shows **11:01**
